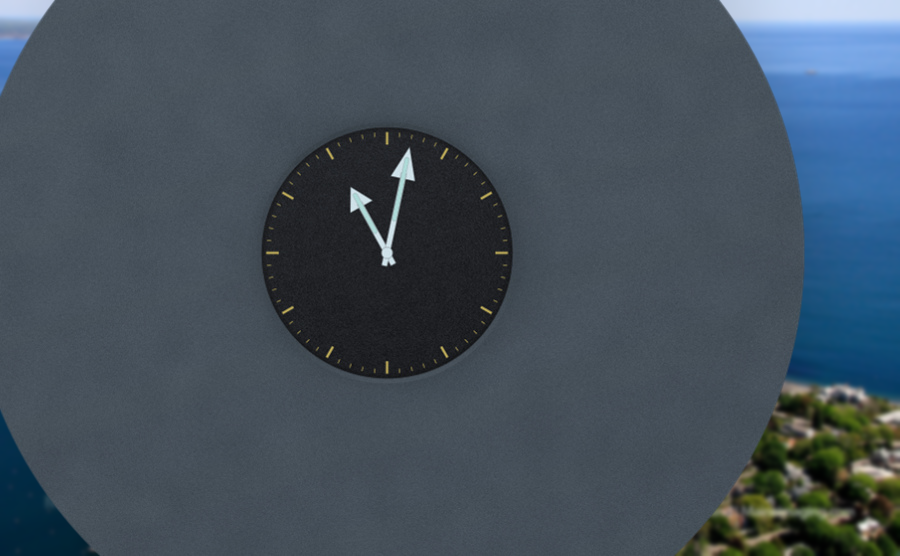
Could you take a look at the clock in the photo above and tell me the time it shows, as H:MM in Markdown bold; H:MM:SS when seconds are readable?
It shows **11:02**
